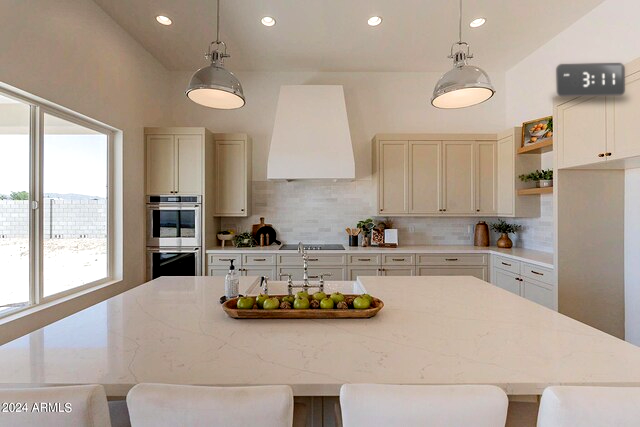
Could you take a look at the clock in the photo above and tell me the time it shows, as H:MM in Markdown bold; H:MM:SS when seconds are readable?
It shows **3:11**
